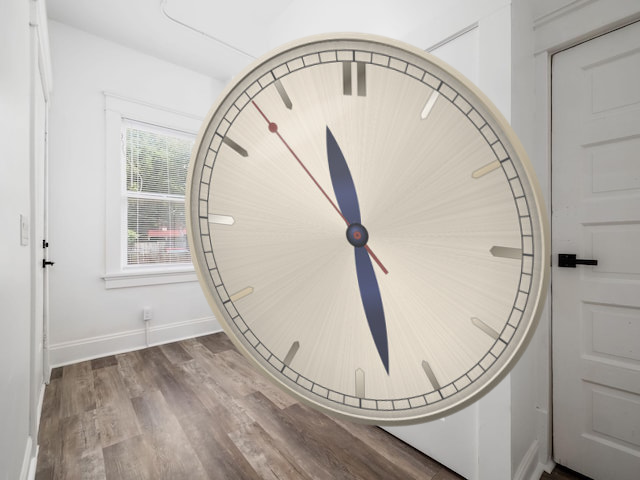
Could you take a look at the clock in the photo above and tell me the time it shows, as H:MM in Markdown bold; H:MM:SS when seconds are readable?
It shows **11:27:53**
